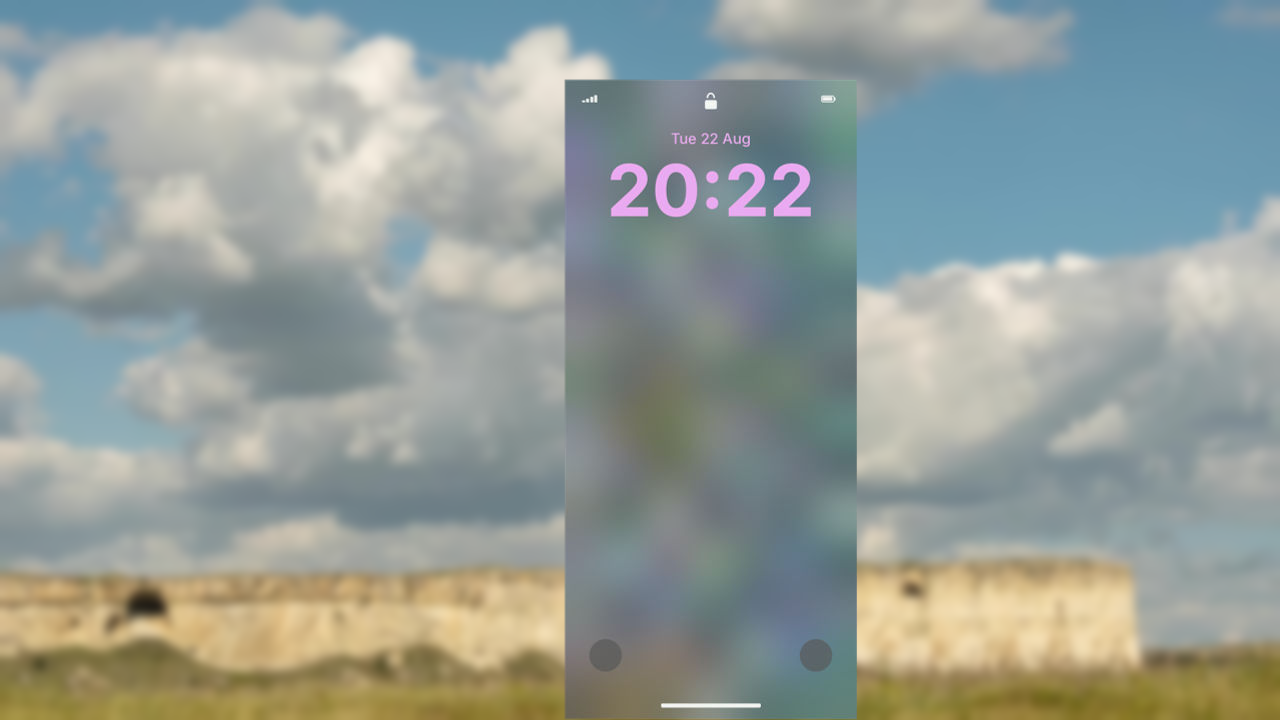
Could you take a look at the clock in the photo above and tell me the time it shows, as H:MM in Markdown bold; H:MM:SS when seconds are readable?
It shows **20:22**
